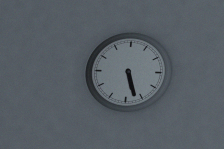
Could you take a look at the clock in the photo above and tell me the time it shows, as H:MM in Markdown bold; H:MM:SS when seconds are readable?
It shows **5:27**
